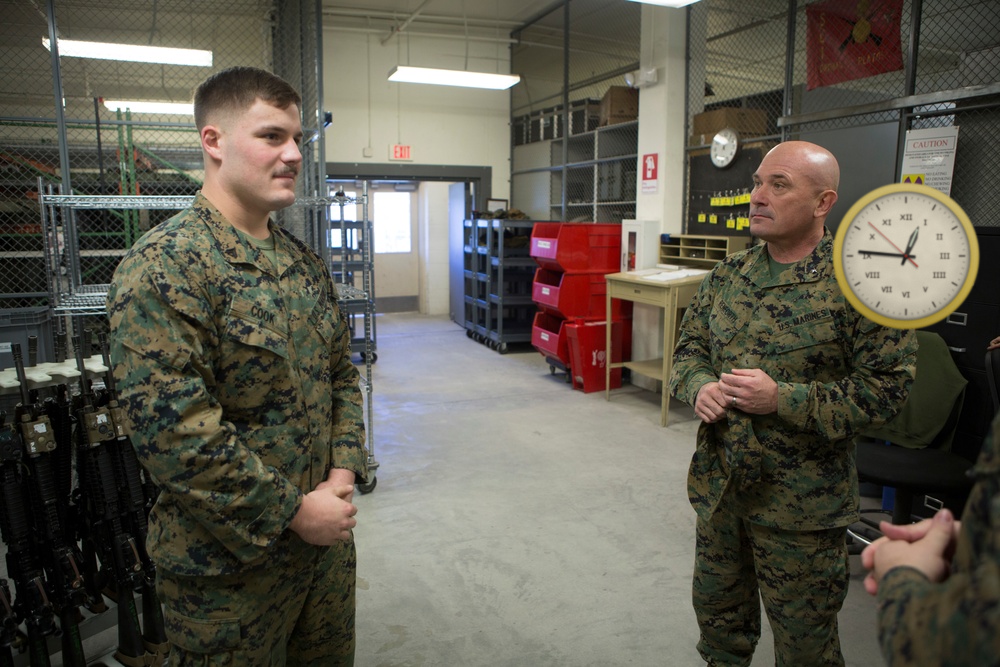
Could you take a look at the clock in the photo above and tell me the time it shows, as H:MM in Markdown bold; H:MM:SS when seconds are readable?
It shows **12:45:52**
